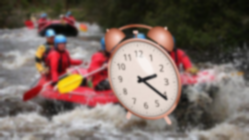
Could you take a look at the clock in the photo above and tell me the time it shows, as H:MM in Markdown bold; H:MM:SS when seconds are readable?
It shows **2:21**
